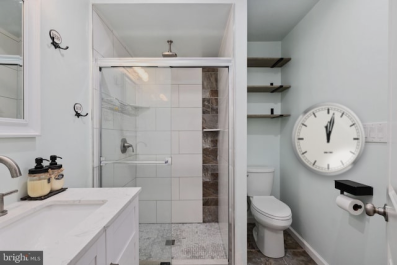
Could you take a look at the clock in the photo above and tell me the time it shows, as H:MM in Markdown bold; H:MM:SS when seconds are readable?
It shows **12:02**
